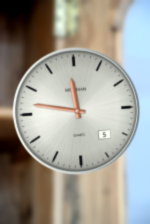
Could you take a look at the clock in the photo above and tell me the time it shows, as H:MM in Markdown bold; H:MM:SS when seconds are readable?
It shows **11:47**
